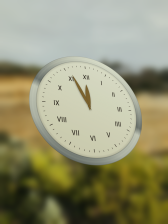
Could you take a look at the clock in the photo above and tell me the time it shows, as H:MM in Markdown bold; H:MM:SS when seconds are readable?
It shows **11:56**
